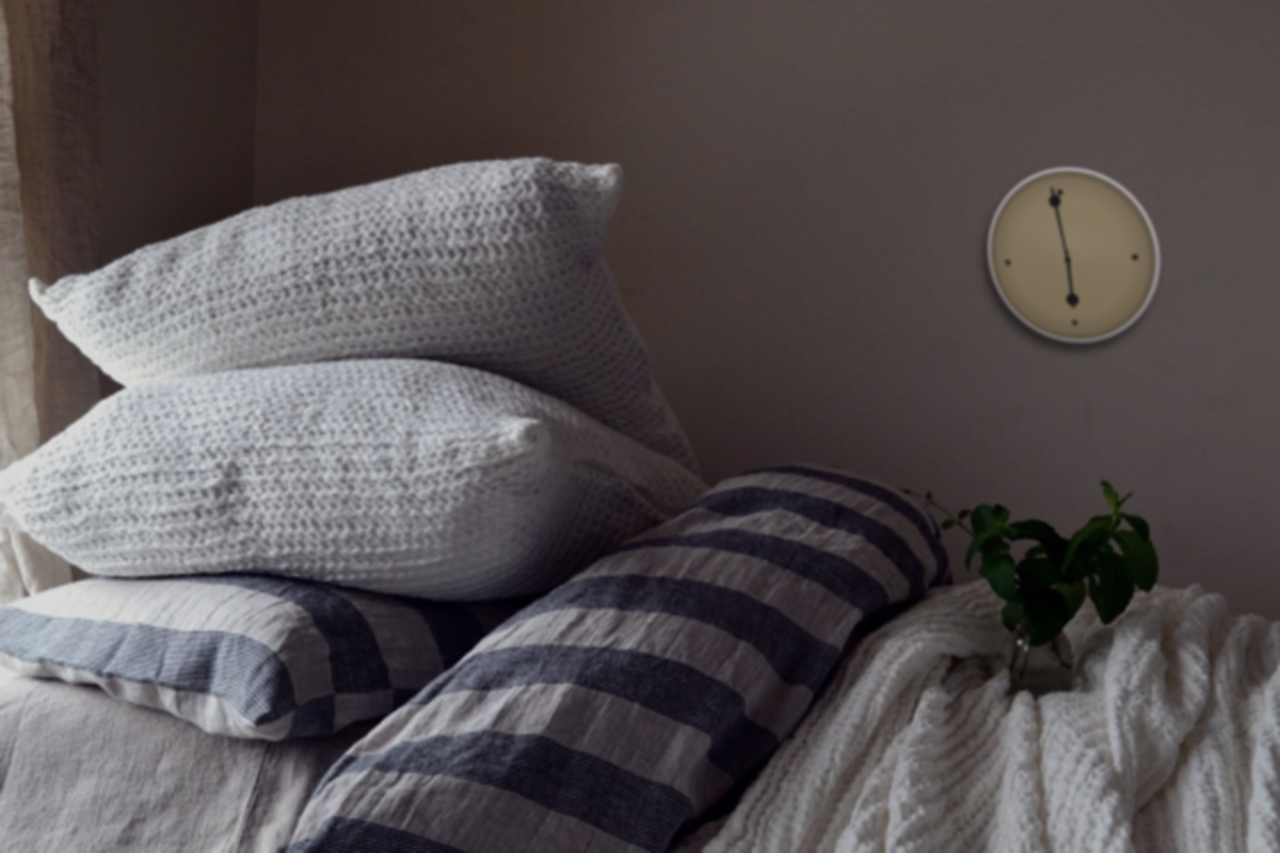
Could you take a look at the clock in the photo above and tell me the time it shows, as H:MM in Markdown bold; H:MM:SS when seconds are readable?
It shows **5:59**
